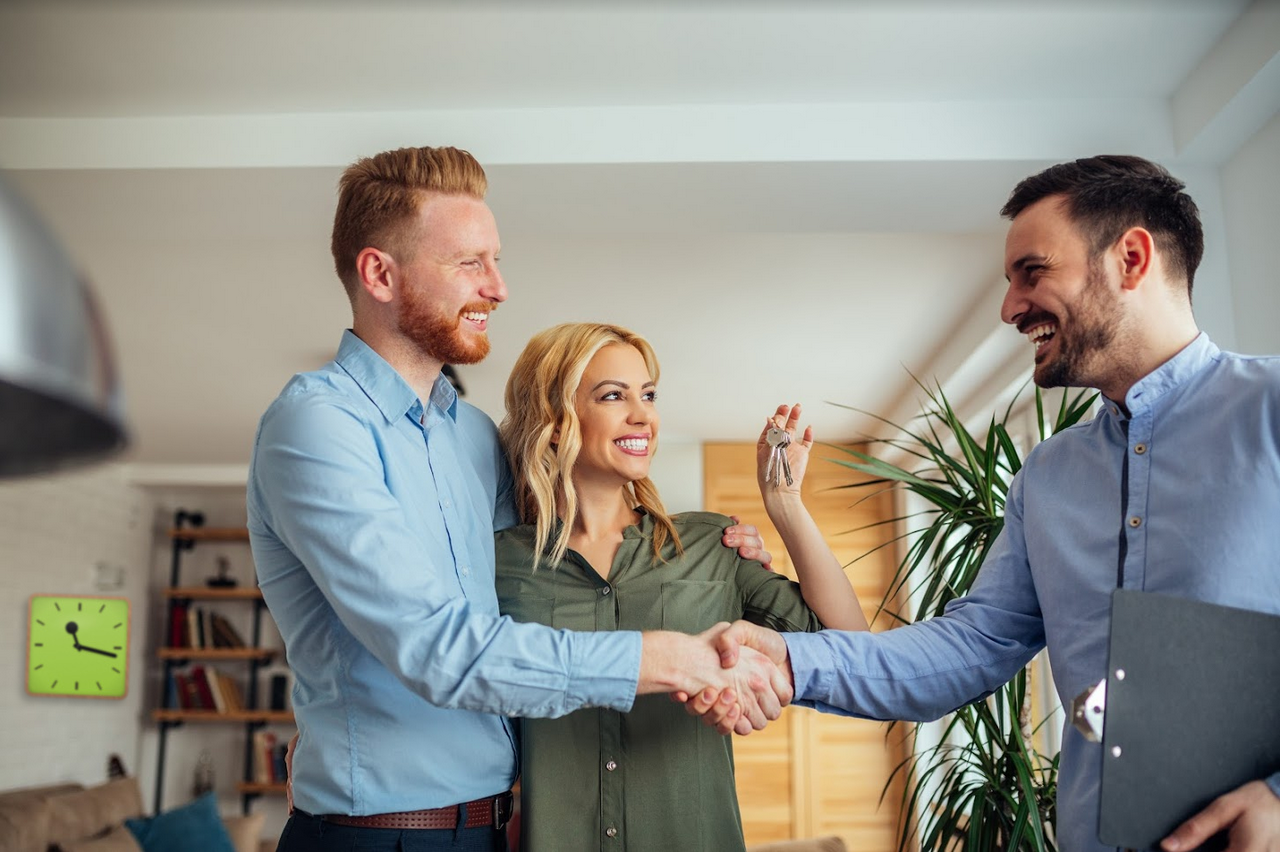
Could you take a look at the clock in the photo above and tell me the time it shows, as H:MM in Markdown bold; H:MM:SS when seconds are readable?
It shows **11:17**
